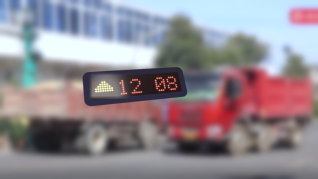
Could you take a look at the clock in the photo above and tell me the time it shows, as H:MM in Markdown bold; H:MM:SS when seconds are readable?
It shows **12:08**
